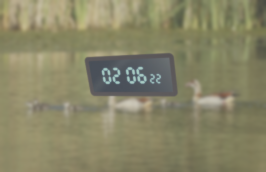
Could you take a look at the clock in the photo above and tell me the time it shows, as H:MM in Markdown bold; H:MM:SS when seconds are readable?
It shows **2:06:22**
